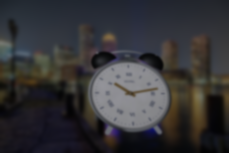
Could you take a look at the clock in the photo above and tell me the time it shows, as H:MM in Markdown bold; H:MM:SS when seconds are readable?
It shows **10:13**
